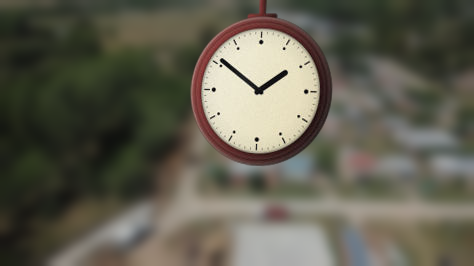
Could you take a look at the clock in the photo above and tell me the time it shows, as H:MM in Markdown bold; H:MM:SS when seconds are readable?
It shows **1:51**
